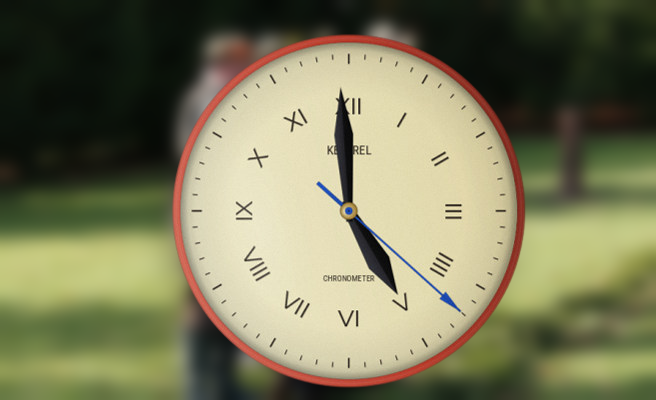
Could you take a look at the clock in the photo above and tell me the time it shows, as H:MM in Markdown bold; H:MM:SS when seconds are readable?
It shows **4:59:22**
